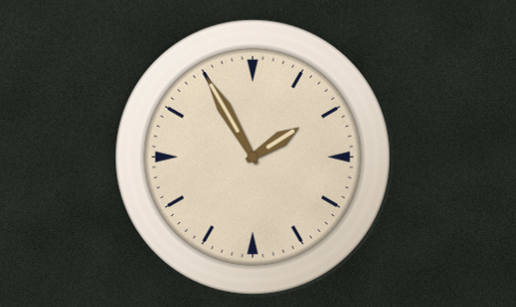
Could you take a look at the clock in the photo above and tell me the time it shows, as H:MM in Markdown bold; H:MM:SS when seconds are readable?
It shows **1:55**
